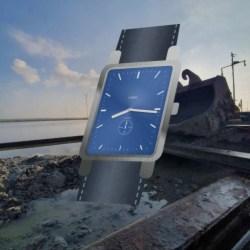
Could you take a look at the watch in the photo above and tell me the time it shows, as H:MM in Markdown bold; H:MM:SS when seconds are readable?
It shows **8:16**
